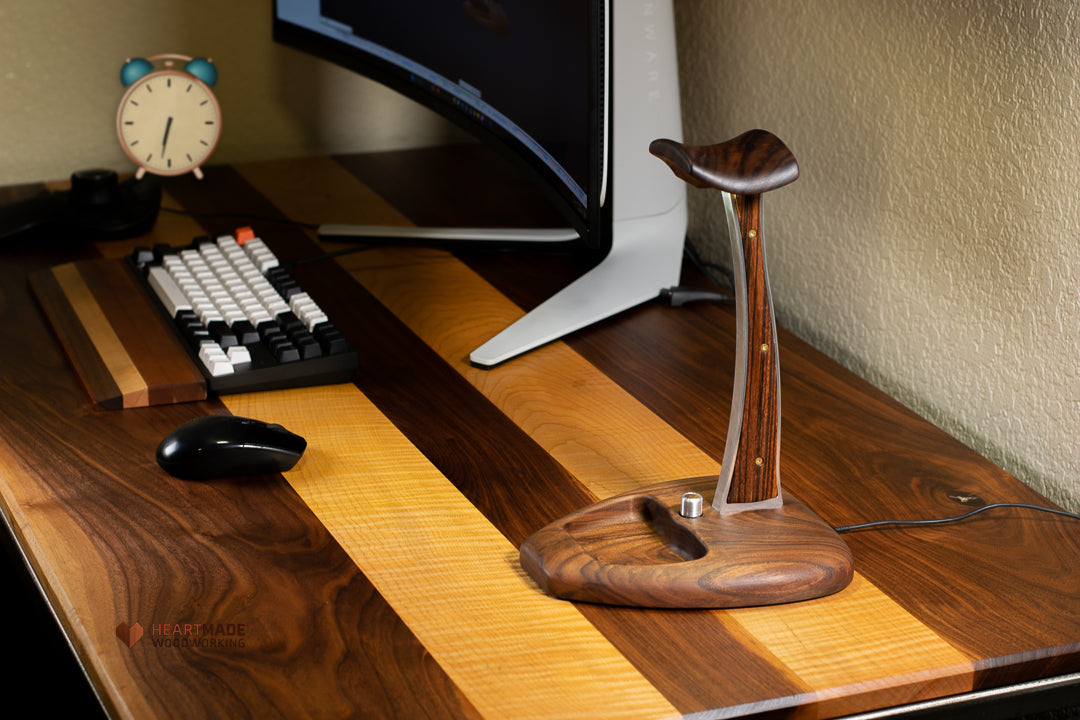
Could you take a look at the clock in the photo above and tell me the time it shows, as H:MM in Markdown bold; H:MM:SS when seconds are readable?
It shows **6:32**
